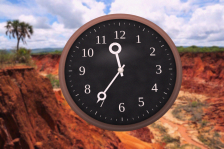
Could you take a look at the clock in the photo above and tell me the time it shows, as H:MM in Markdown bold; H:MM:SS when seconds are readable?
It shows **11:36**
